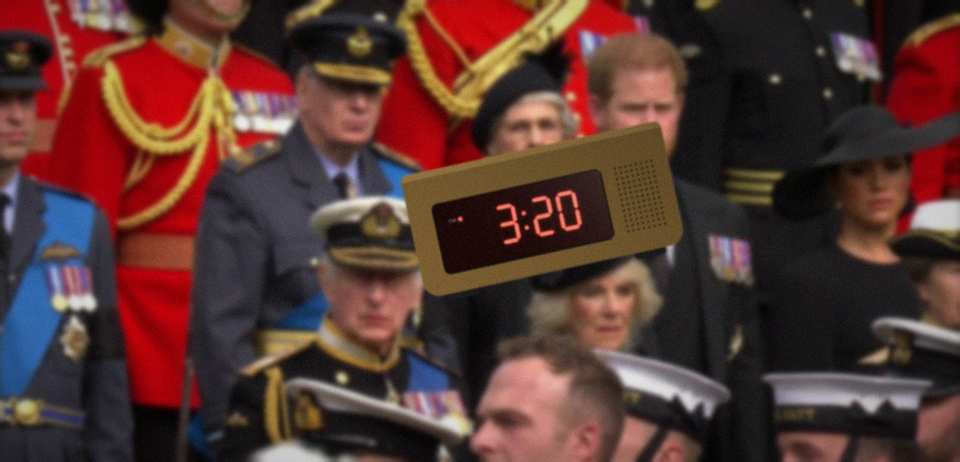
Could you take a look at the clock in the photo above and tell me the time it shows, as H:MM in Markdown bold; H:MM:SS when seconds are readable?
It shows **3:20**
